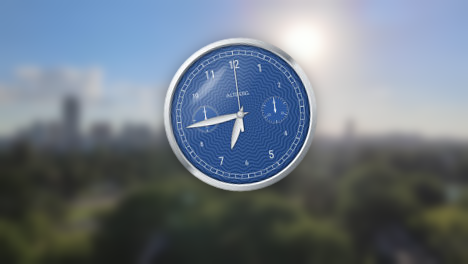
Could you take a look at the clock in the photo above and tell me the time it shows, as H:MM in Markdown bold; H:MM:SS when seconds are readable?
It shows **6:44**
